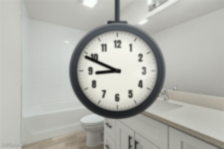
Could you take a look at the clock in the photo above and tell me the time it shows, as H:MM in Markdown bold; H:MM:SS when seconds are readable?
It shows **8:49**
